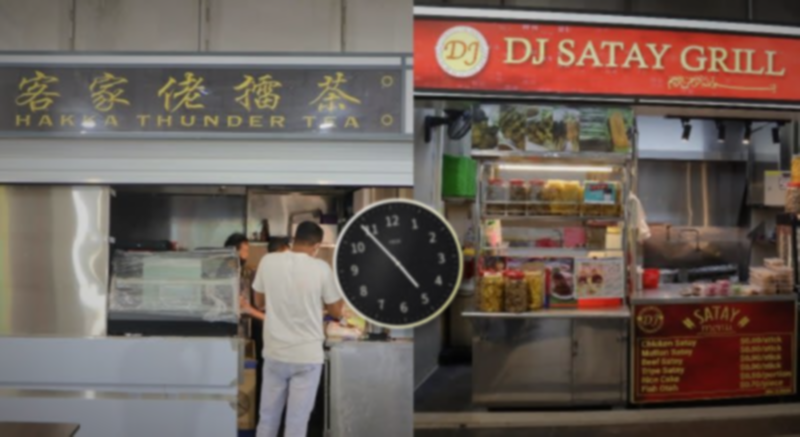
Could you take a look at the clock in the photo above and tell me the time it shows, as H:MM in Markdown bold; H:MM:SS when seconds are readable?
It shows **4:54**
